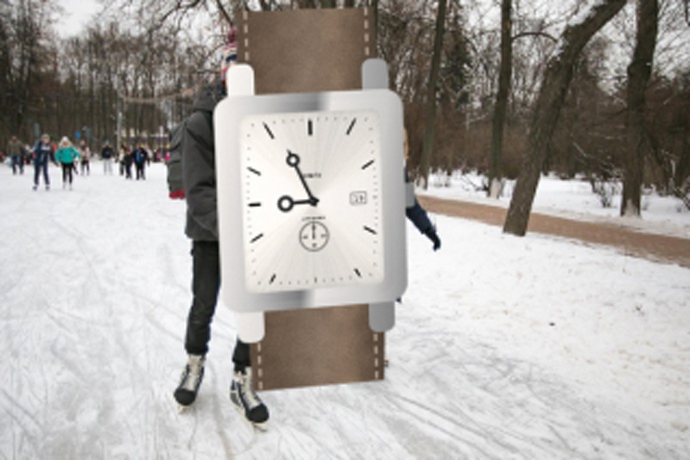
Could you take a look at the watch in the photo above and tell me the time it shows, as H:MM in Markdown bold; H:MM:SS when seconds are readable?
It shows **8:56**
